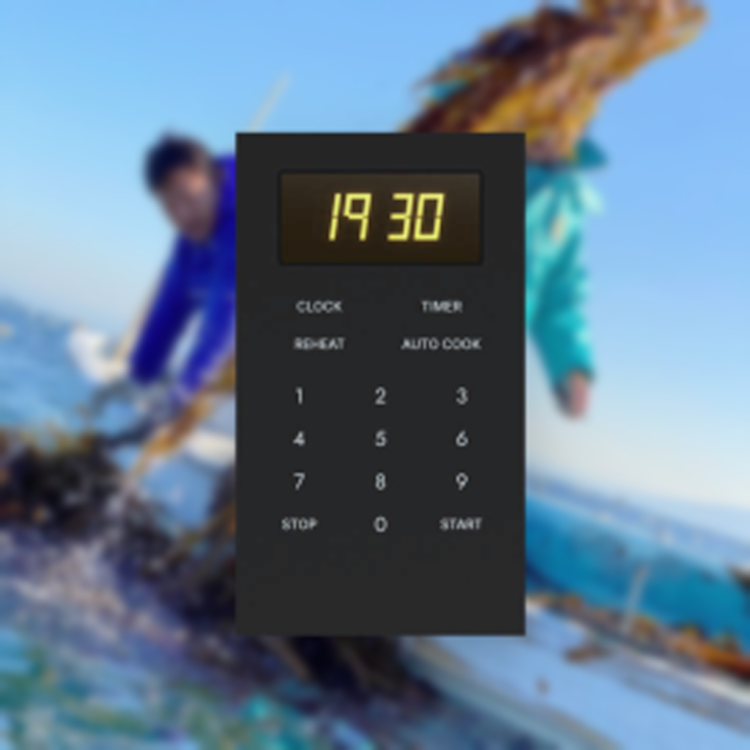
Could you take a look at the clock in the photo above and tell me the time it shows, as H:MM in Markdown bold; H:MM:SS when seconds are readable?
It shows **19:30**
